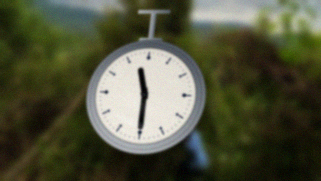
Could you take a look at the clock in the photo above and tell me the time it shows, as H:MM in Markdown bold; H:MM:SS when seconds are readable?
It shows **11:30**
